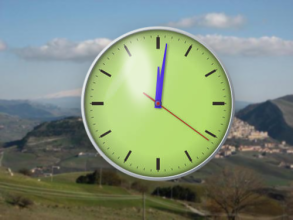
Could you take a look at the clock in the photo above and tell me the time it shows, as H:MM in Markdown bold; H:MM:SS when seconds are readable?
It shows **12:01:21**
